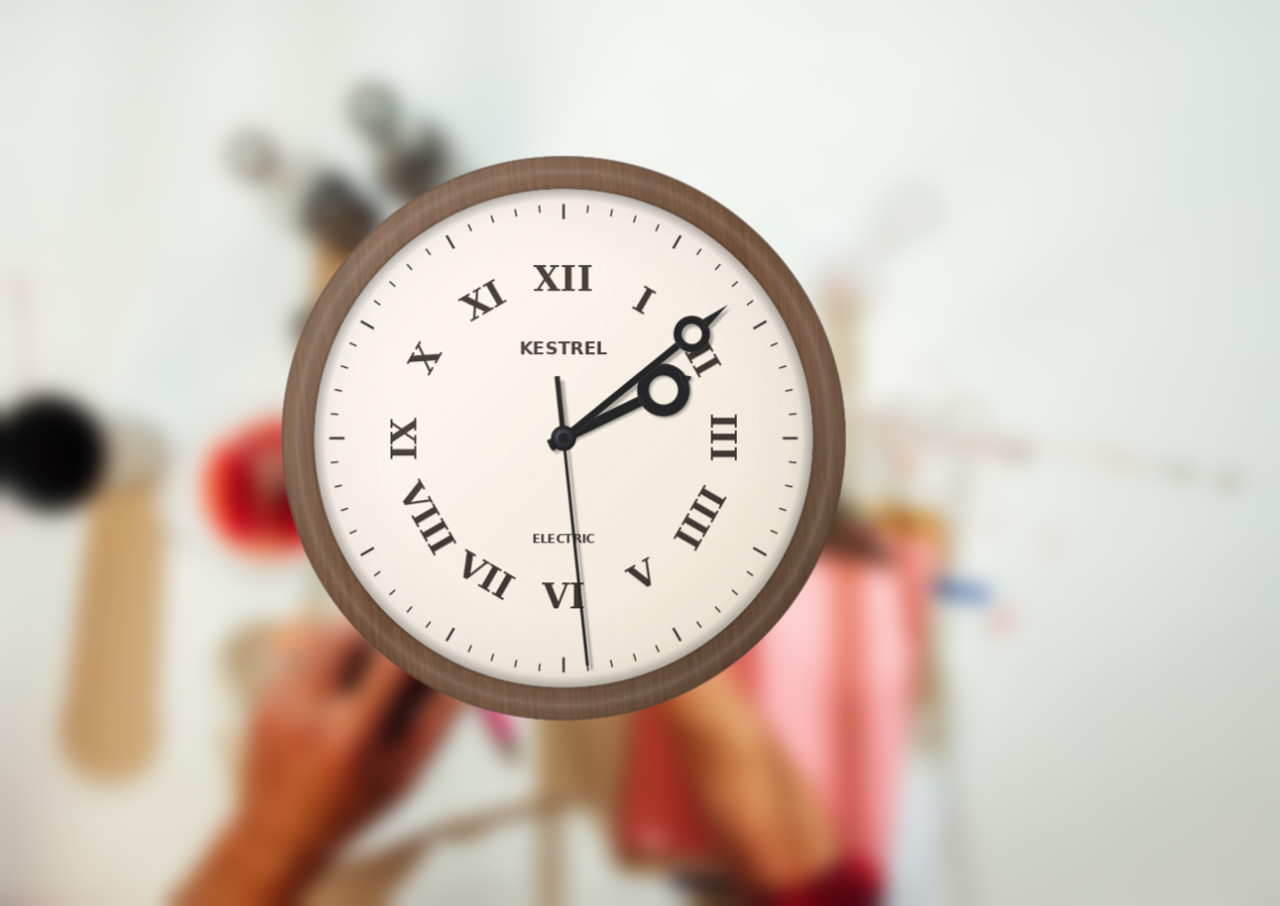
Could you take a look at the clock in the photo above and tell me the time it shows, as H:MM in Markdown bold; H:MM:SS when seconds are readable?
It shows **2:08:29**
